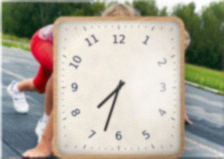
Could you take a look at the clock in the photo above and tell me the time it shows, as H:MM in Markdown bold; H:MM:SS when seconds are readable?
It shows **7:33**
